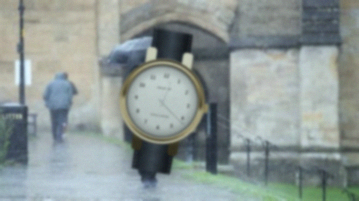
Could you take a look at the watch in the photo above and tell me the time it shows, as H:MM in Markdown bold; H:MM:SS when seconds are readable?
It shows **12:21**
